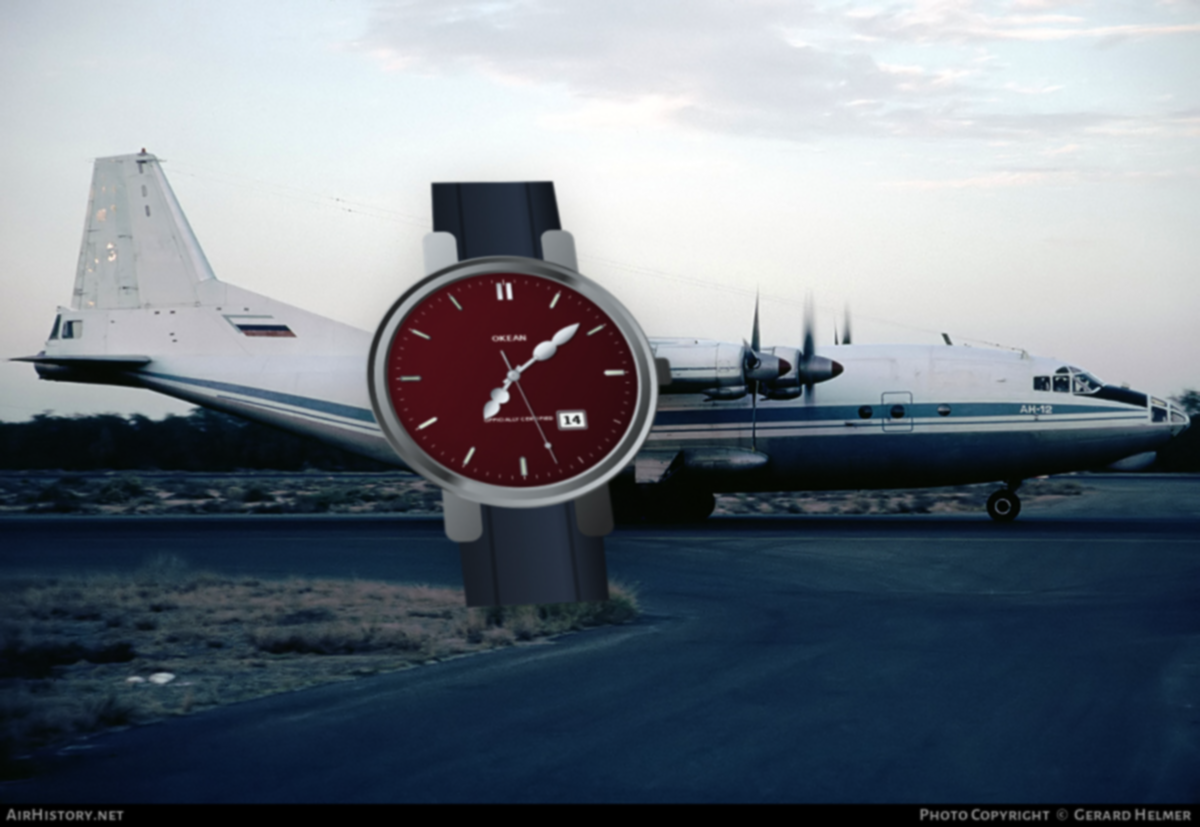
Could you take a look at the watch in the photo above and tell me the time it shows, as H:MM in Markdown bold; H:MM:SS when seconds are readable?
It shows **7:08:27**
